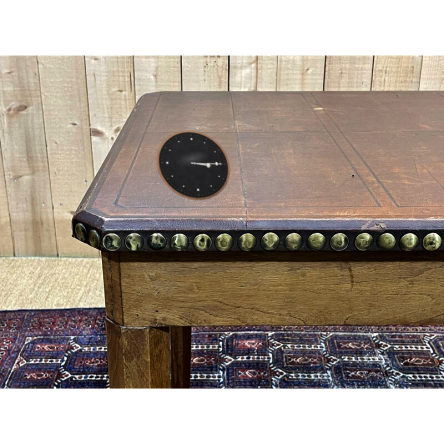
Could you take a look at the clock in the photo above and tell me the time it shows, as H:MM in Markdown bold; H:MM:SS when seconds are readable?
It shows **3:15**
